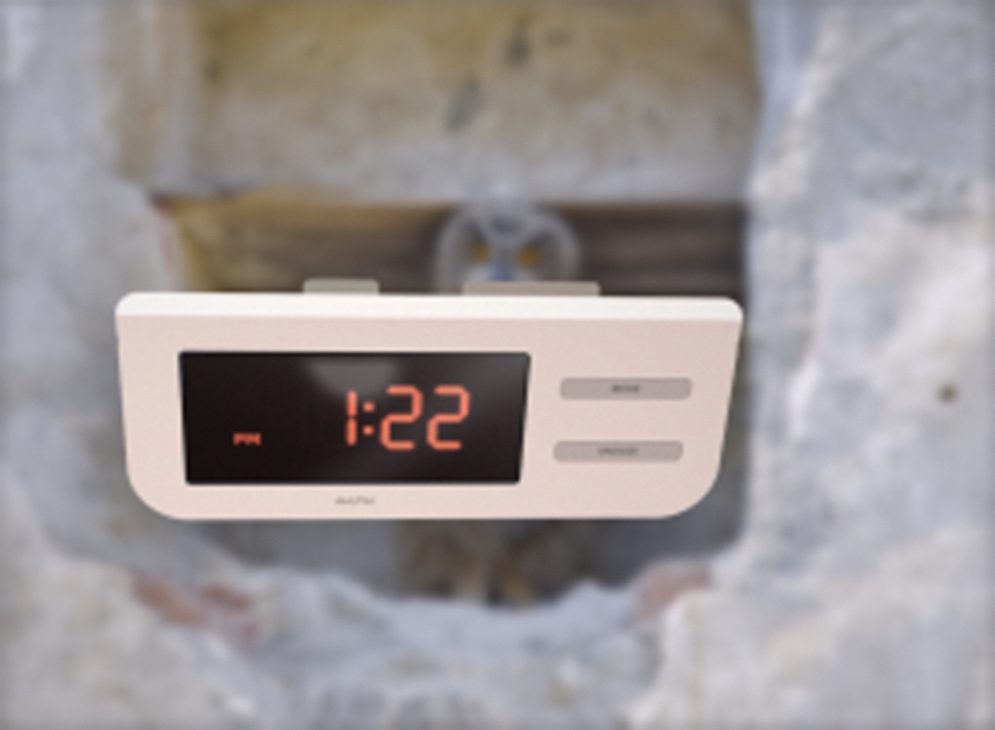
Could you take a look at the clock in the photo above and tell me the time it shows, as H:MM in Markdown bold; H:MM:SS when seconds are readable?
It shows **1:22**
